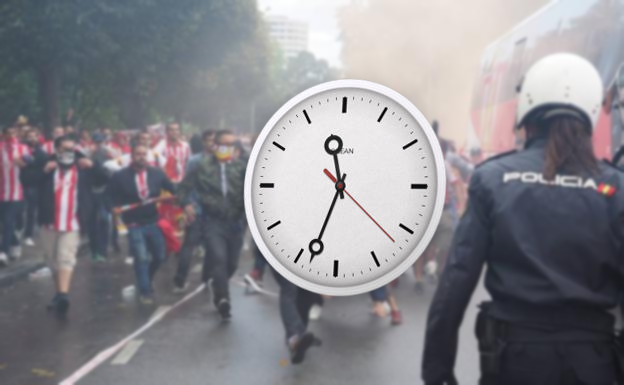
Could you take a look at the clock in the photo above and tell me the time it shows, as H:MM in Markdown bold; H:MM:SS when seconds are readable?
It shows **11:33:22**
